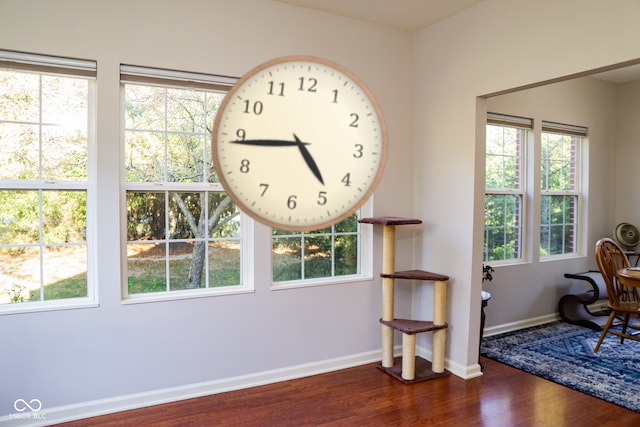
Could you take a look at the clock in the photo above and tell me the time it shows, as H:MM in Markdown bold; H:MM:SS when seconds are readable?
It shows **4:44**
